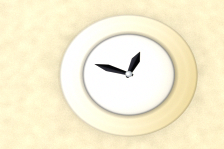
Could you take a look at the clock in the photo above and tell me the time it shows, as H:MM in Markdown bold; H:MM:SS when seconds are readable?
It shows **12:48**
